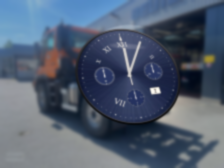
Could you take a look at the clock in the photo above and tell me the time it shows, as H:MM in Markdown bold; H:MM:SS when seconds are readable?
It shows **12:05**
